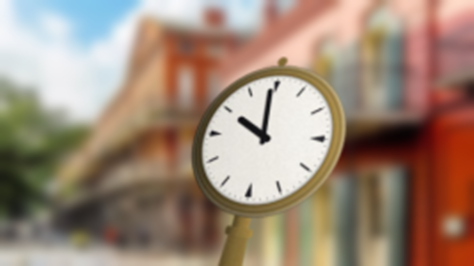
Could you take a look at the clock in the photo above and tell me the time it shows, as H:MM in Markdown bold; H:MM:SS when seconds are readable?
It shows **9:59**
